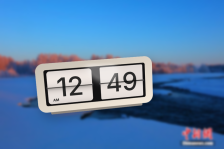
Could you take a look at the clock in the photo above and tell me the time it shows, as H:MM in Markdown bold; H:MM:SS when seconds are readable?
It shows **12:49**
